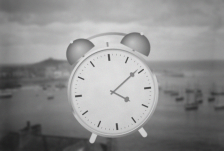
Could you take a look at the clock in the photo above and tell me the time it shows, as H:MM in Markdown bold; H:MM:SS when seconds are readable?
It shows **4:09**
